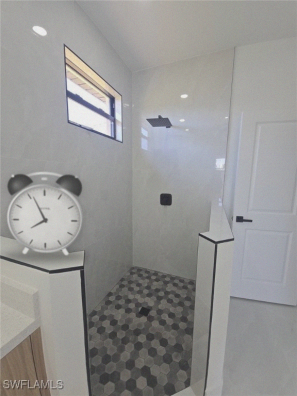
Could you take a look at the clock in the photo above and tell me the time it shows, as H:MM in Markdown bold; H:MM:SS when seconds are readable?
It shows **7:56**
